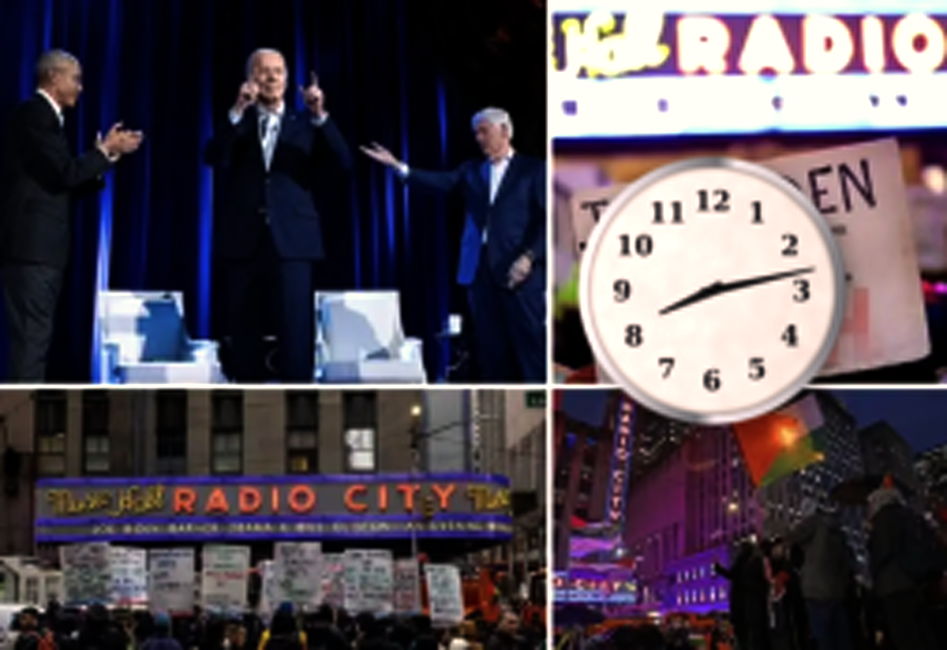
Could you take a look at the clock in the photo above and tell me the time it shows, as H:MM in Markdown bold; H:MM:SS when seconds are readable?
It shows **8:13**
